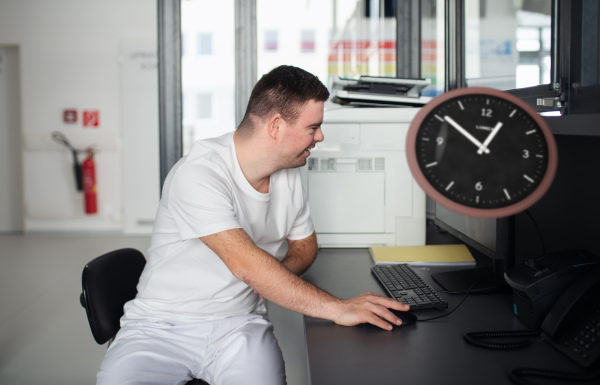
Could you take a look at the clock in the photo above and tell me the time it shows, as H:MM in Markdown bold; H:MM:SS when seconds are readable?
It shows **12:51**
